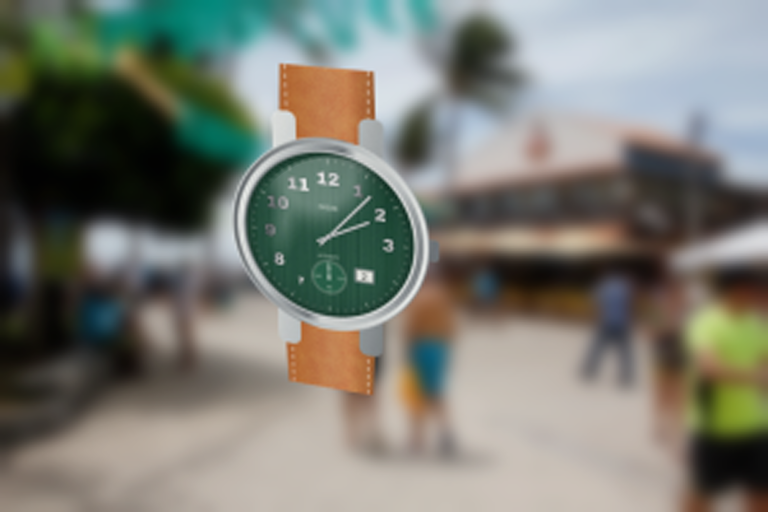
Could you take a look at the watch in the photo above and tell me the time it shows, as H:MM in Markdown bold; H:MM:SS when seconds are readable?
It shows **2:07**
